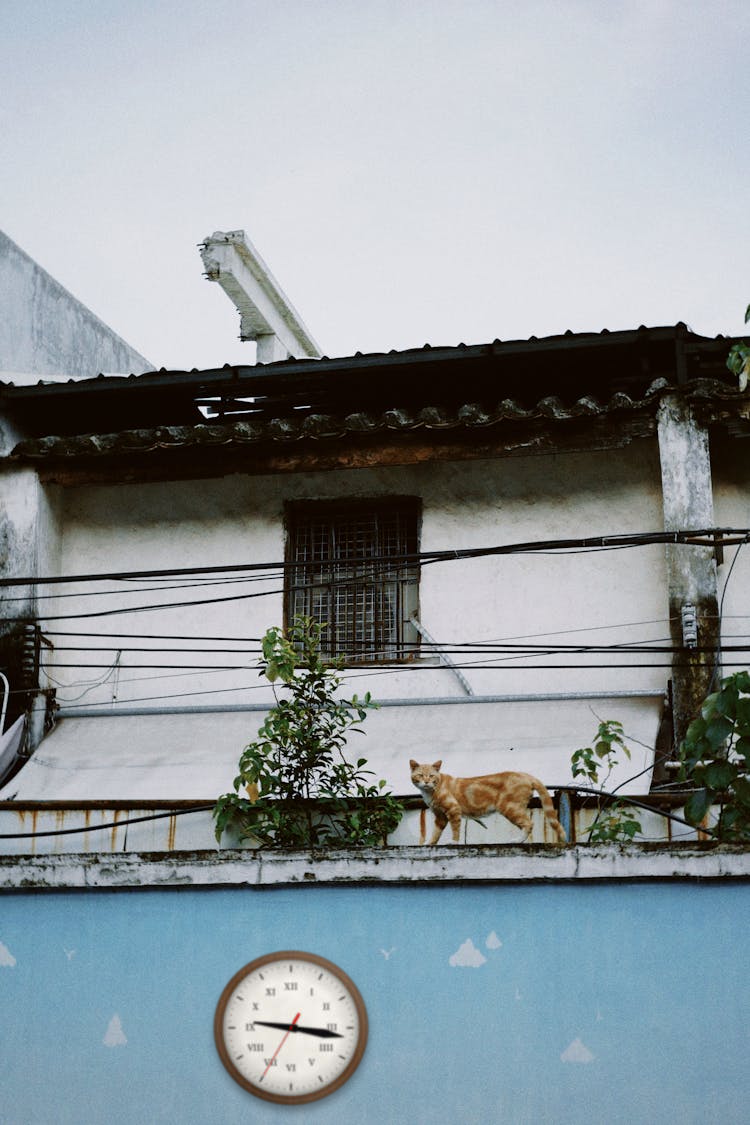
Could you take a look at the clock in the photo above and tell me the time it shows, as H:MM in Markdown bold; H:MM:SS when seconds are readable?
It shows **9:16:35**
